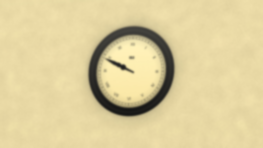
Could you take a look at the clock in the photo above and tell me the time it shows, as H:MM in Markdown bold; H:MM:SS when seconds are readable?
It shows **9:49**
